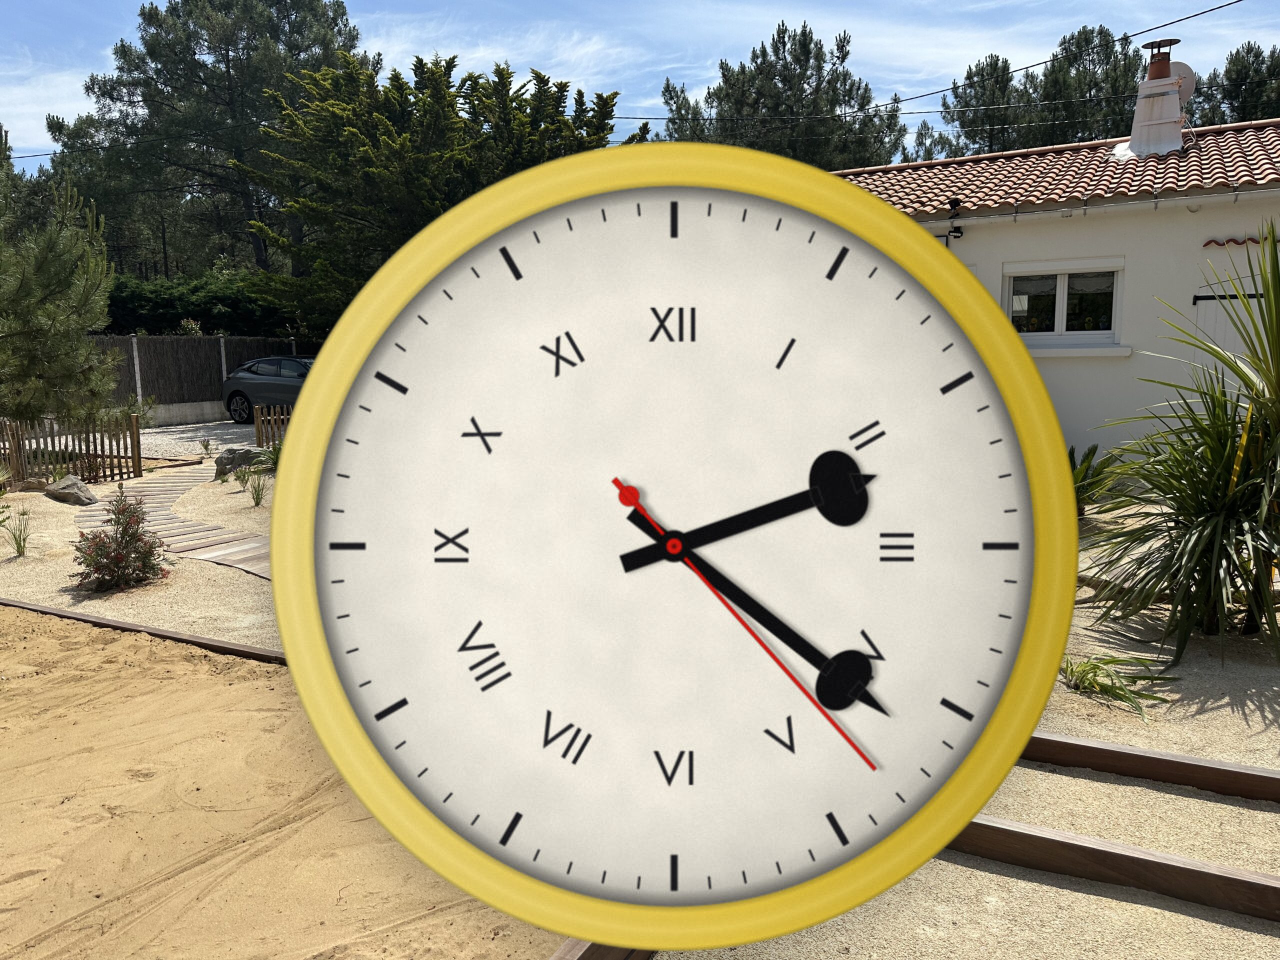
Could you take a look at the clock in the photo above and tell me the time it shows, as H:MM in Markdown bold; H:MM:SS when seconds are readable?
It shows **2:21:23**
